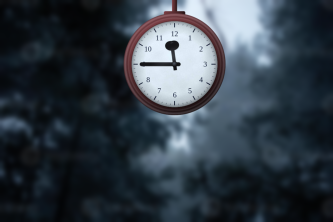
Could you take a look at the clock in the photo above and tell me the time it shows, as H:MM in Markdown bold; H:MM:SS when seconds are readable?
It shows **11:45**
